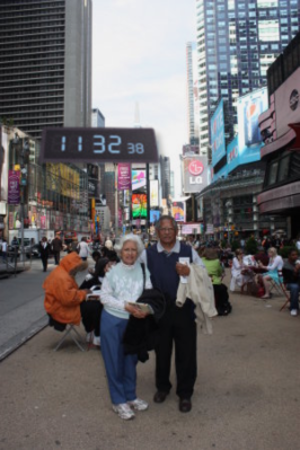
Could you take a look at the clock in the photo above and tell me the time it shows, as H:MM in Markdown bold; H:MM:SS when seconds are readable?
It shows **11:32:38**
